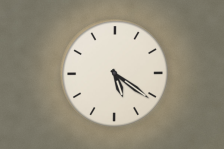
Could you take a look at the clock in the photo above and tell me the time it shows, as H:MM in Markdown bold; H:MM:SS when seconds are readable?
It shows **5:21**
